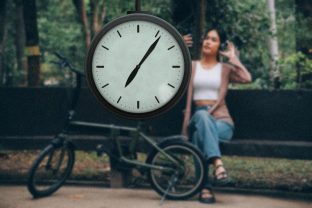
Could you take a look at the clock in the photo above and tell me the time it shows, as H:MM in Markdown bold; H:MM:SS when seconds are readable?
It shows **7:06**
